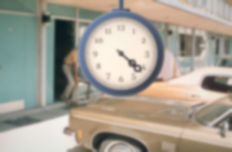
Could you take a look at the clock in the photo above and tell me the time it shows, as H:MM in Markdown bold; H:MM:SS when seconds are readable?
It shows **4:22**
